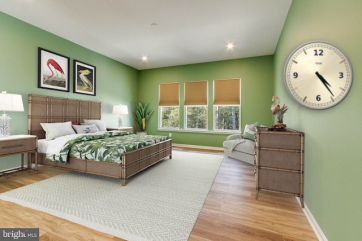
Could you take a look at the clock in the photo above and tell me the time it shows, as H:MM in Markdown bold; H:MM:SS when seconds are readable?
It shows **4:24**
